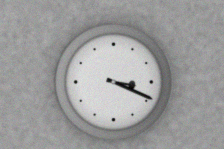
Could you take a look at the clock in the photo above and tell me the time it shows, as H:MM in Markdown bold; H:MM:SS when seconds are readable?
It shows **3:19**
